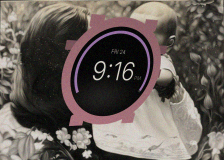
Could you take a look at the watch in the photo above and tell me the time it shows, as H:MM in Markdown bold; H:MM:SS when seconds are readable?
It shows **9:16**
